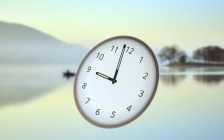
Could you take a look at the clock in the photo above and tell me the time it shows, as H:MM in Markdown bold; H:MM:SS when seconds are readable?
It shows **8:58**
